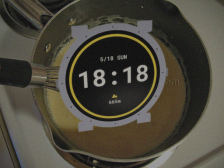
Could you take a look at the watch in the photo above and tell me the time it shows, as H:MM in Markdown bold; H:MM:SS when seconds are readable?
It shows **18:18**
